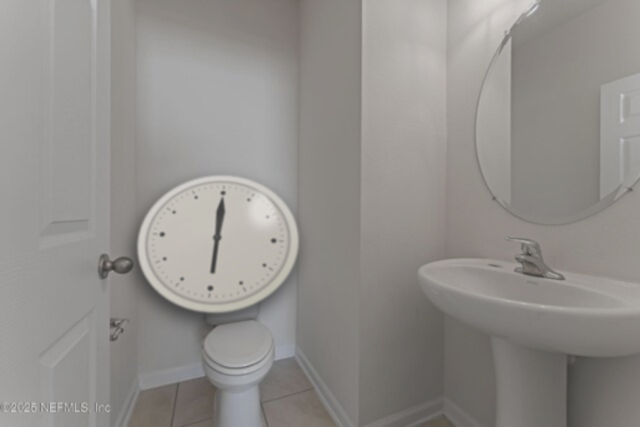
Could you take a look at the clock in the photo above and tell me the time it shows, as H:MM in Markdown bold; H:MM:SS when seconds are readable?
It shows **6:00**
